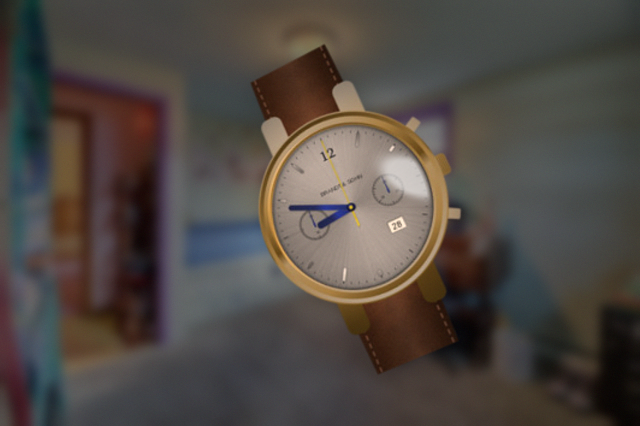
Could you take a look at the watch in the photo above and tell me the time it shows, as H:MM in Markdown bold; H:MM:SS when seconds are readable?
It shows **8:49**
